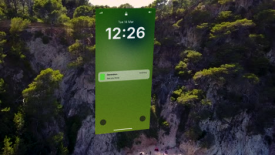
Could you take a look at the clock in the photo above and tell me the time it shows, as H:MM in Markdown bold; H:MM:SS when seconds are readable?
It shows **12:26**
